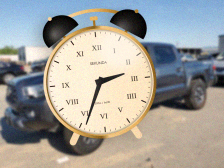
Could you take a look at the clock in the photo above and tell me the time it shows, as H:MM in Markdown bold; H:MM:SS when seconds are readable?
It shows **2:34**
